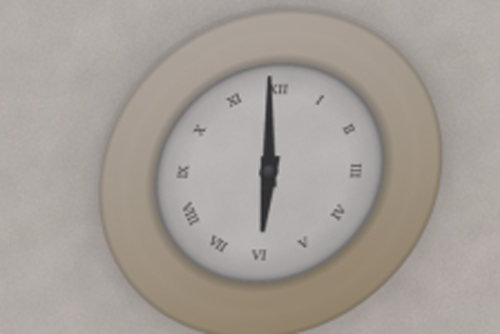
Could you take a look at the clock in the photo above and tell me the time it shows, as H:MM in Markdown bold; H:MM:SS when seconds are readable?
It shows **5:59**
